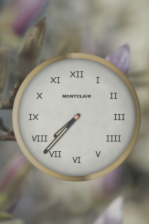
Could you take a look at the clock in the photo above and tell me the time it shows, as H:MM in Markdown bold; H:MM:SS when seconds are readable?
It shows **7:37**
